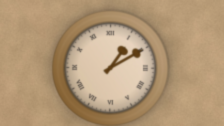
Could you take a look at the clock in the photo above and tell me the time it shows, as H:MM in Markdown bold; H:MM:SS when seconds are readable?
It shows **1:10**
